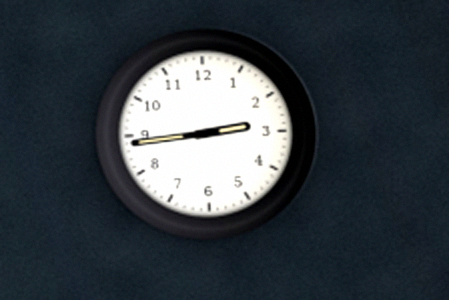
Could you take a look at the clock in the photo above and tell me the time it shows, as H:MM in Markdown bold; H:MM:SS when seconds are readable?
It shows **2:44**
